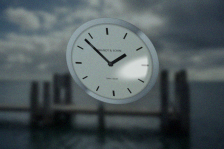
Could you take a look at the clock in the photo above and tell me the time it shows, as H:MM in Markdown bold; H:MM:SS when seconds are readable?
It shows **1:53**
